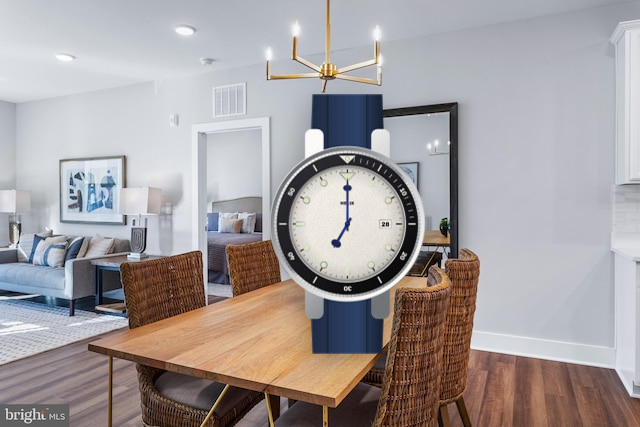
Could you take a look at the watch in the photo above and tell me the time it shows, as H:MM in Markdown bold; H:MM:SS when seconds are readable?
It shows **7:00**
